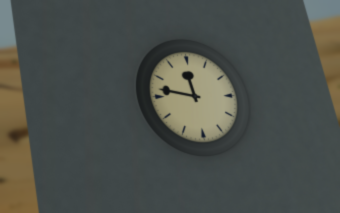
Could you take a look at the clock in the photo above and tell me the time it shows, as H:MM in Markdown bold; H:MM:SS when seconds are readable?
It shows **11:47**
